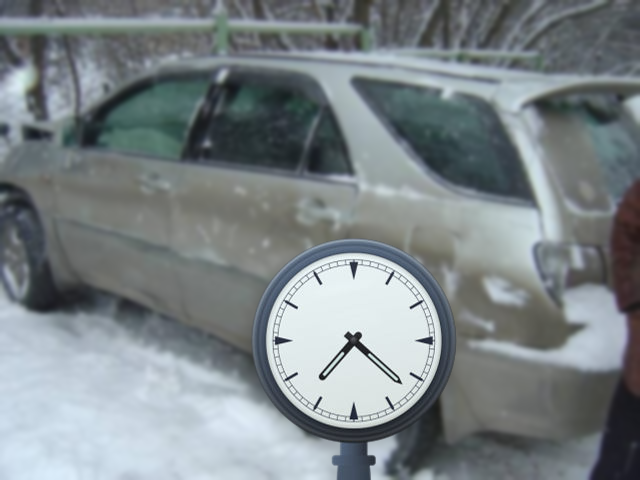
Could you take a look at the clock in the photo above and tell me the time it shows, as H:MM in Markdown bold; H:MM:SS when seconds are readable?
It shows **7:22**
